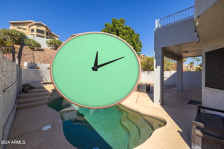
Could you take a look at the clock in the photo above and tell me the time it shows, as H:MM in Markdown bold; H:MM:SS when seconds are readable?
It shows **12:11**
